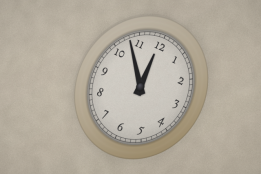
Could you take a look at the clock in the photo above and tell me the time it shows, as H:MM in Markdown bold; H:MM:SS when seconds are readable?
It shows **11:53**
